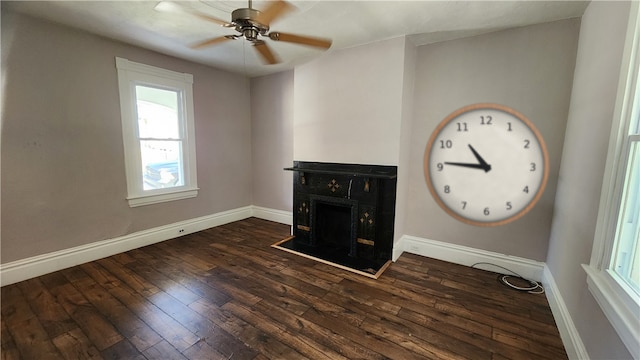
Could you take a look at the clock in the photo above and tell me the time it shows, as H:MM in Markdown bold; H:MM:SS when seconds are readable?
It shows **10:46**
